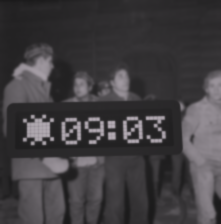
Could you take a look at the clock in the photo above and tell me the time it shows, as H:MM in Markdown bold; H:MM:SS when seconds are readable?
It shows **9:03**
